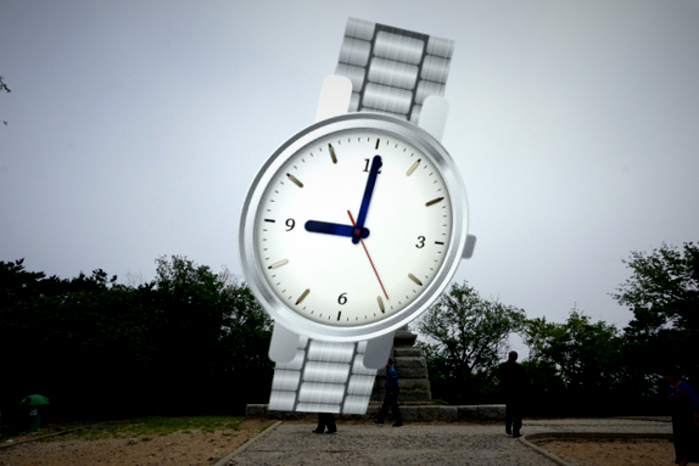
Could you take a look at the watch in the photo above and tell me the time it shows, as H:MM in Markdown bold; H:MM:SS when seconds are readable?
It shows **9:00:24**
